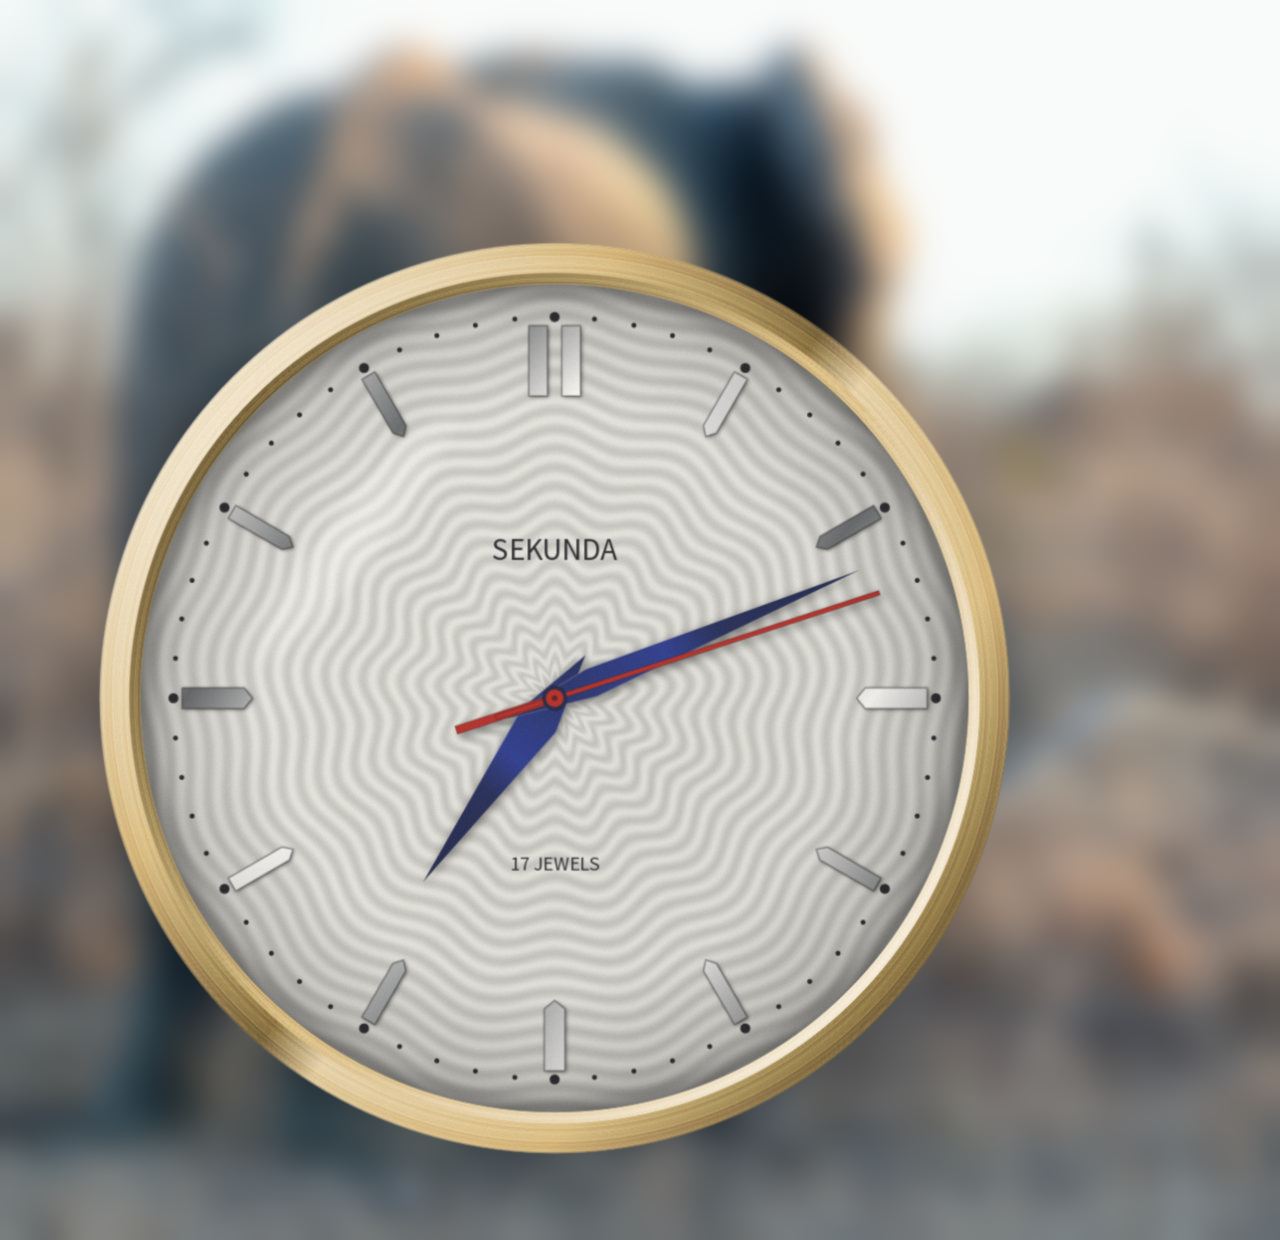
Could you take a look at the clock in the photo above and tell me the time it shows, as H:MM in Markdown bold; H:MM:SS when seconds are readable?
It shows **7:11:12**
